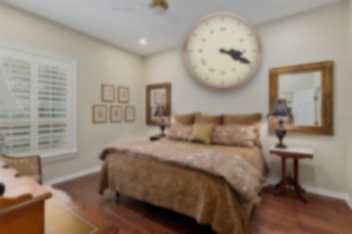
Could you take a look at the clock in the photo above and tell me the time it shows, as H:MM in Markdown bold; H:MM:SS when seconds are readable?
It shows **3:19**
